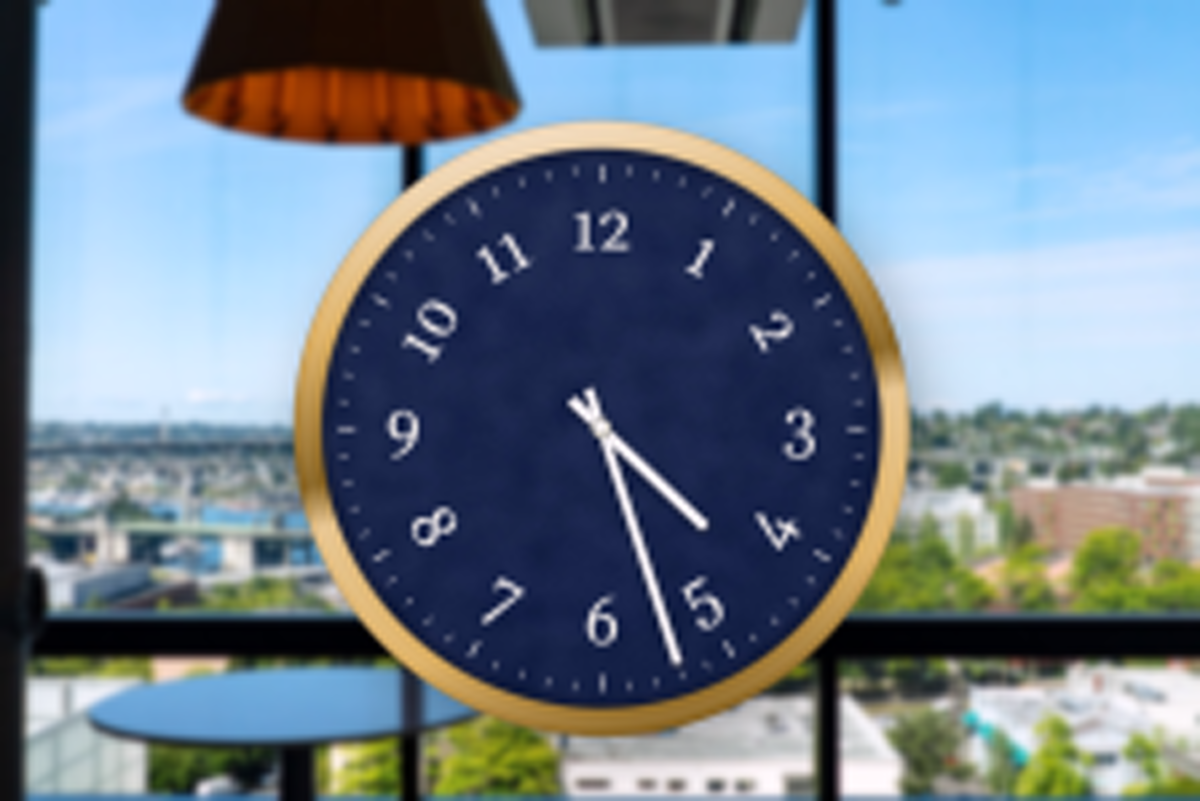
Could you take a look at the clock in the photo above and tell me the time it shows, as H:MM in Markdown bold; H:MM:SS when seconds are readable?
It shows **4:27**
